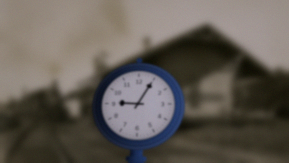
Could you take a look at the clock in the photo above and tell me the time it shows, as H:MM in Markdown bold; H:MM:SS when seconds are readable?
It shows **9:05**
